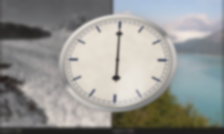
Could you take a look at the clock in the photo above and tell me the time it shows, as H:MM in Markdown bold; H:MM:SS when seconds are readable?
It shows **6:00**
